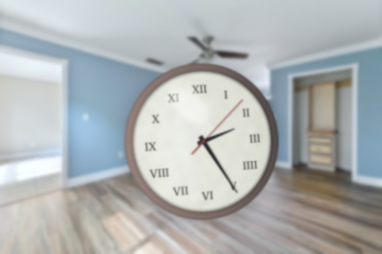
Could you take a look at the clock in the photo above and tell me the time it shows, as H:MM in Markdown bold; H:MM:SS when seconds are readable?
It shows **2:25:08**
